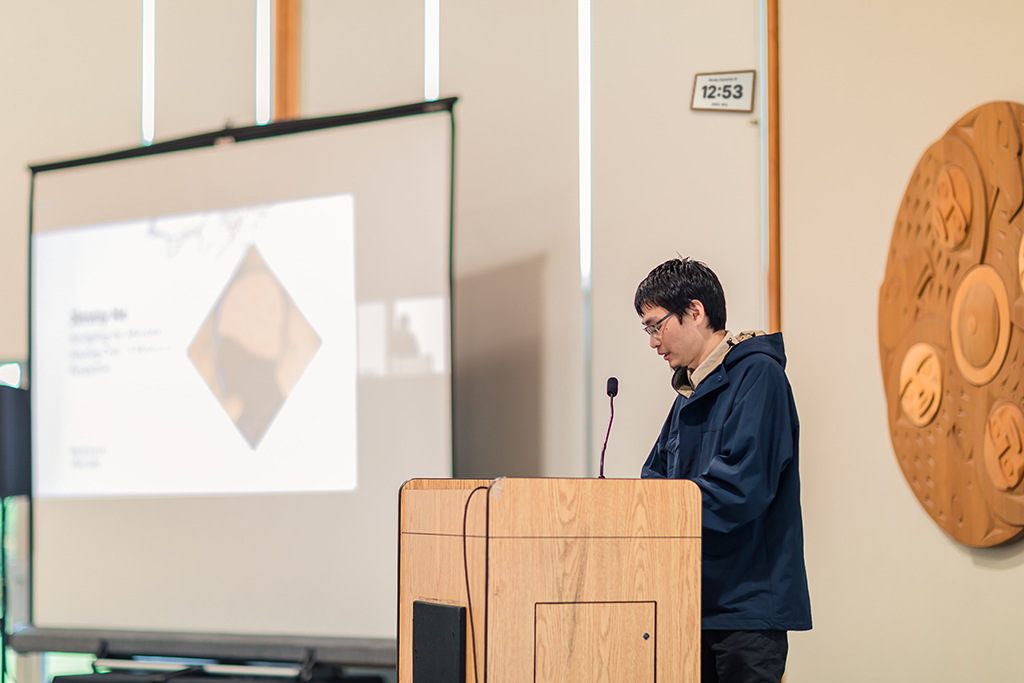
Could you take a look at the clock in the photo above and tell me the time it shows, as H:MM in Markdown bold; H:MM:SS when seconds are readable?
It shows **12:53**
